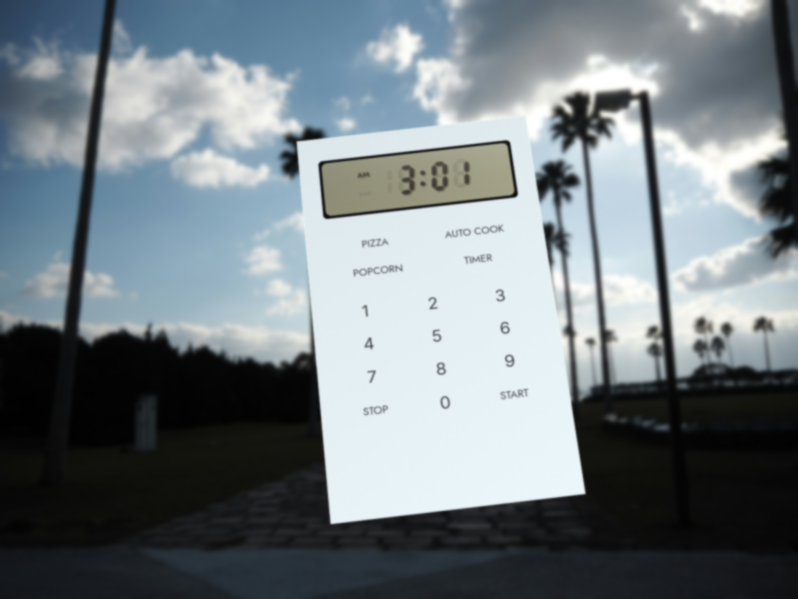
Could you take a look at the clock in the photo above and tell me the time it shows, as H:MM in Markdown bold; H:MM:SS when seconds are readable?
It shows **3:01**
